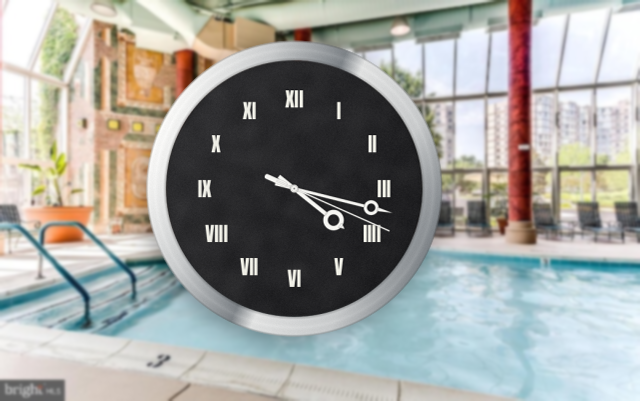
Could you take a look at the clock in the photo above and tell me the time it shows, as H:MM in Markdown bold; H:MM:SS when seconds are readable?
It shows **4:17:19**
